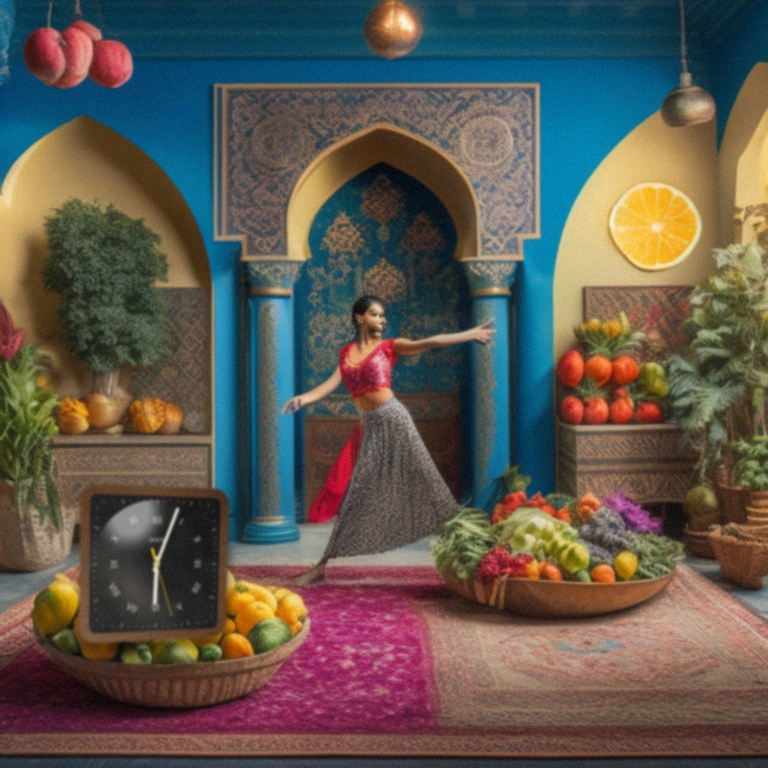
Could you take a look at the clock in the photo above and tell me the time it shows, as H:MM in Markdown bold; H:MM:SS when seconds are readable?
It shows **6:03:27**
